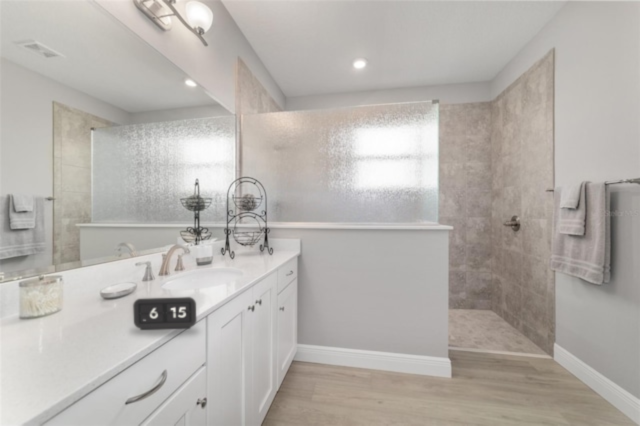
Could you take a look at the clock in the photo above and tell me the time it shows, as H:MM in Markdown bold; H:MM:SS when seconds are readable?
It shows **6:15**
